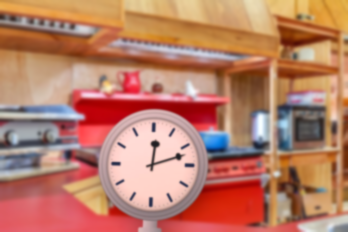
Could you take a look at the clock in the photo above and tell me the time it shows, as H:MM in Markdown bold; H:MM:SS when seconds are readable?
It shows **12:12**
